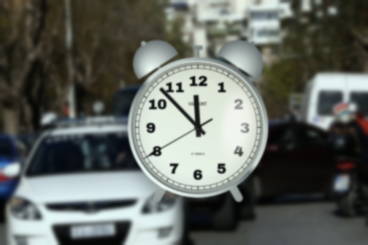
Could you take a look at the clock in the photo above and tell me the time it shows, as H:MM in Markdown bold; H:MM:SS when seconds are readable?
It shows **11:52:40**
